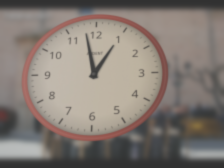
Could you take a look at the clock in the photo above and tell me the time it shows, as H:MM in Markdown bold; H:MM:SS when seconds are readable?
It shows **12:58**
